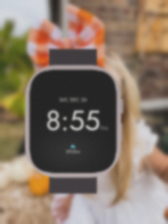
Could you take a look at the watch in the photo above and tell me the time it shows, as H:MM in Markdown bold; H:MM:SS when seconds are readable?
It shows **8:55**
